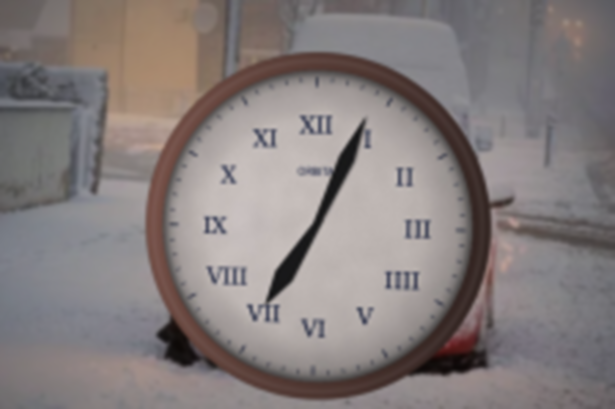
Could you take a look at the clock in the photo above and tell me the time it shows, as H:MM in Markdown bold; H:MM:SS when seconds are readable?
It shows **7:04**
